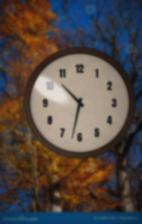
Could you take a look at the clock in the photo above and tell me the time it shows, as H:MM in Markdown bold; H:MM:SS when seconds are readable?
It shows **10:32**
